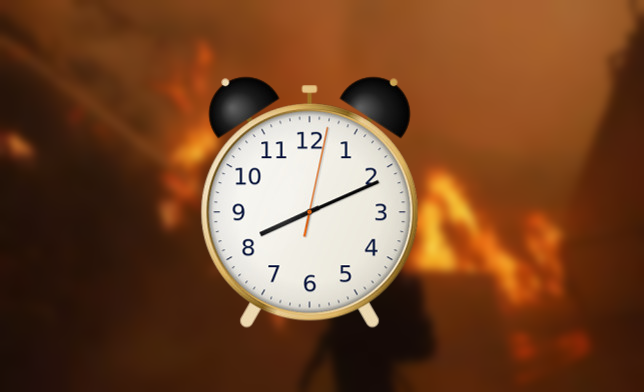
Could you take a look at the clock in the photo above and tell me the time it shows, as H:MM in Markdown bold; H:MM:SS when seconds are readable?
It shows **8:11:02**
